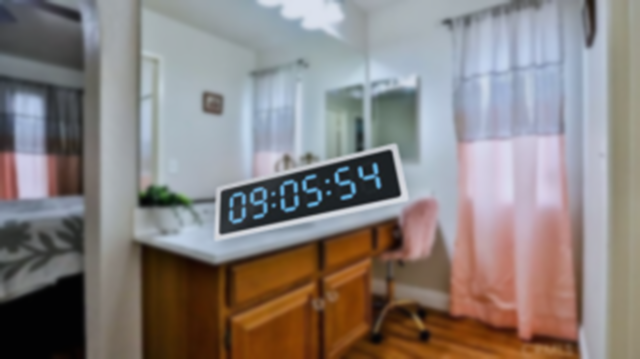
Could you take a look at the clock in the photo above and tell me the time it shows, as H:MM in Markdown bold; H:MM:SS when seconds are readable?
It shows **9:05:54**
